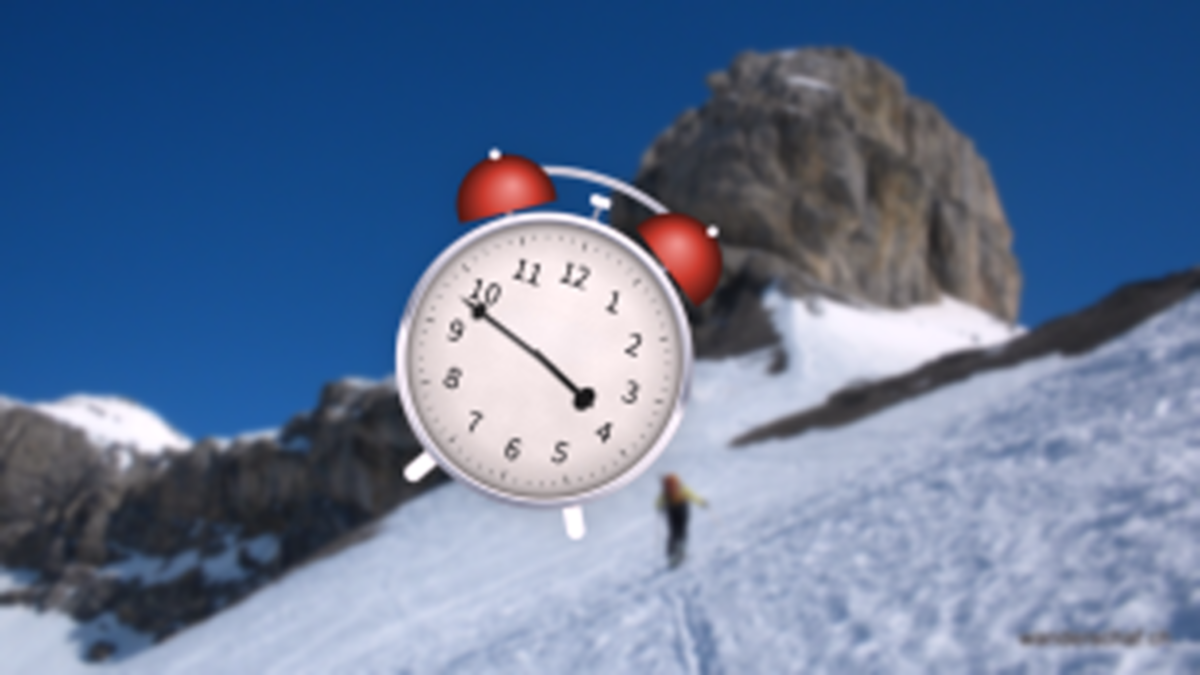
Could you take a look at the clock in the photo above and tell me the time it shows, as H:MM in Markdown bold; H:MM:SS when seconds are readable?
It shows **3:48**
